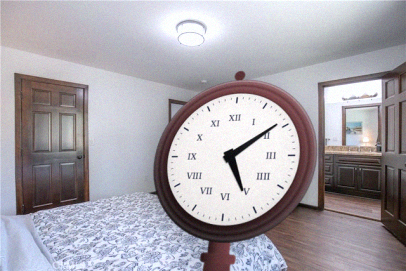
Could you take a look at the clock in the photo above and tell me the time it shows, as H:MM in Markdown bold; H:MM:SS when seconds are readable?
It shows **5:09**
